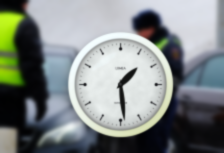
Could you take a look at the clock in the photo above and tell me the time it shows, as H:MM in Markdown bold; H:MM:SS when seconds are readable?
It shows **1:29**
